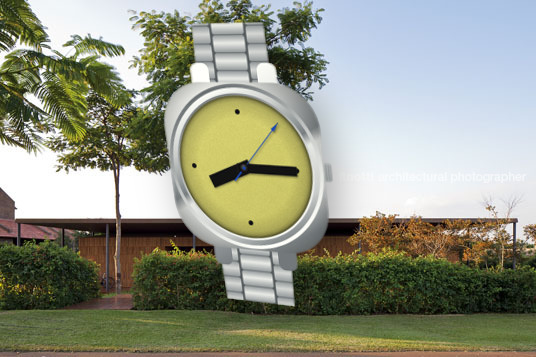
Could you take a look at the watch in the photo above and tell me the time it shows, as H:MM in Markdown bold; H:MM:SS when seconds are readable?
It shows **8:15:07**
